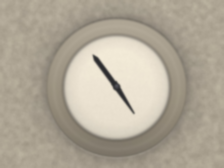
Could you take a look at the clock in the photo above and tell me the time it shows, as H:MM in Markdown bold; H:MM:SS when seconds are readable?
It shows **4:54**
